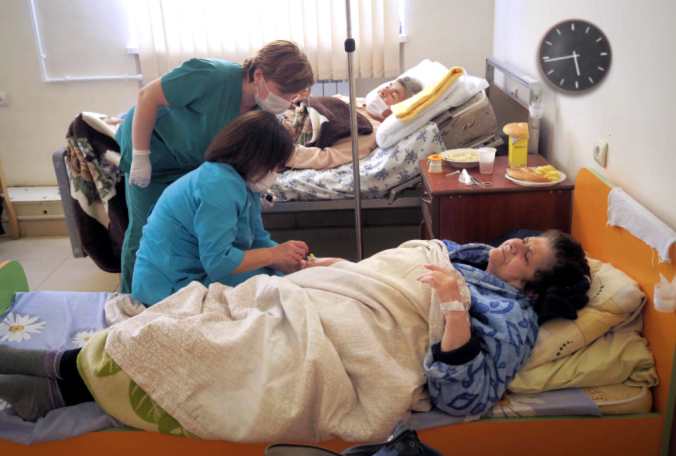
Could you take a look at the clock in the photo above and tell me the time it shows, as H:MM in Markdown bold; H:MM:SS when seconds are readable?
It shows **5:44**
